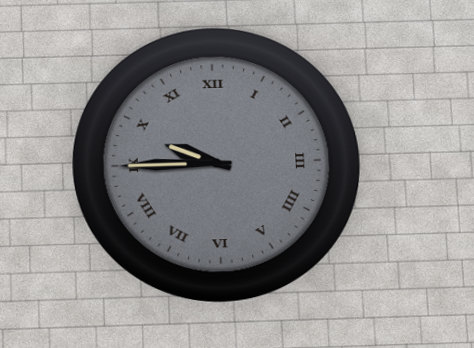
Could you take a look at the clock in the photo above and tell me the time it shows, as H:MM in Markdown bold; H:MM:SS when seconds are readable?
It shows **9:45**
